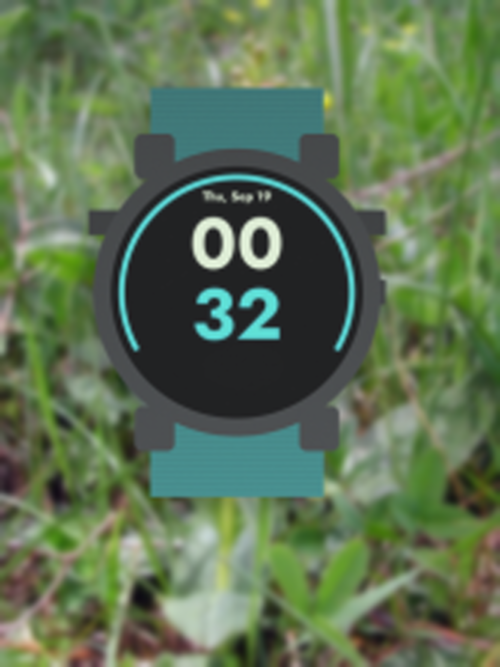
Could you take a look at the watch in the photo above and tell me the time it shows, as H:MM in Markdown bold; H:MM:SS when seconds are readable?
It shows **0:32**
